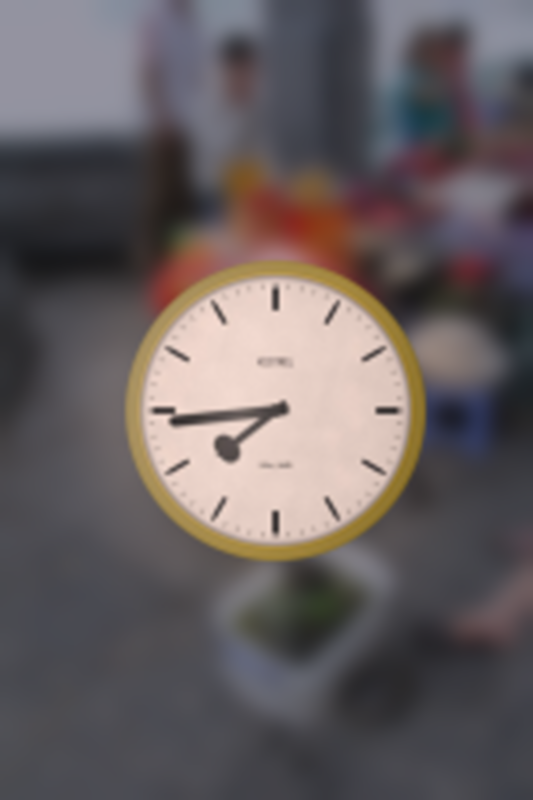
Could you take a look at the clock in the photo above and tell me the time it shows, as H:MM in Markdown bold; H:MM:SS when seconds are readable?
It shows **7:44**
